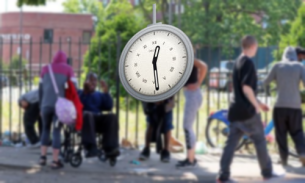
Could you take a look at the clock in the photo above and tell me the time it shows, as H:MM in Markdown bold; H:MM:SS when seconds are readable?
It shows **12:29**
